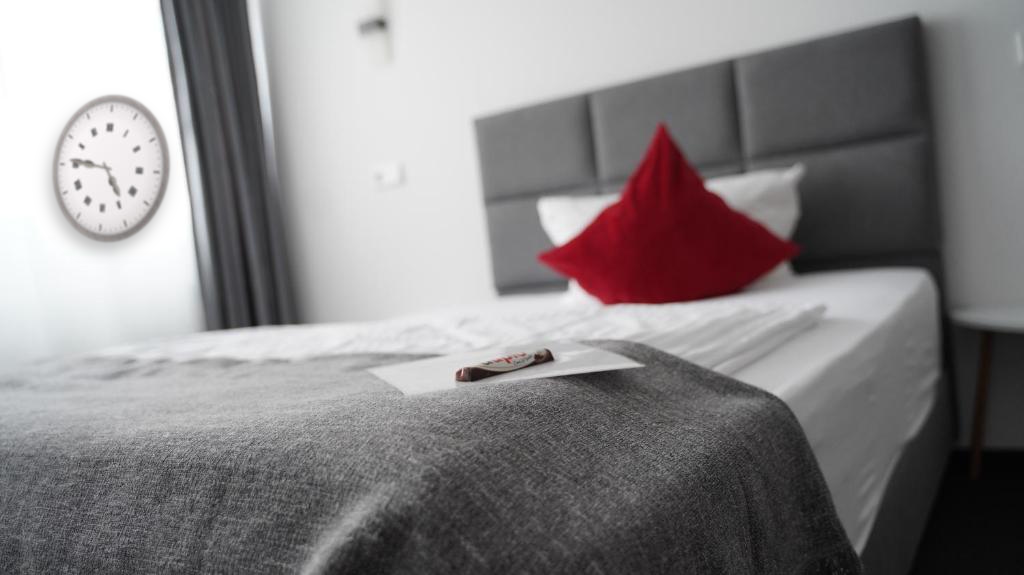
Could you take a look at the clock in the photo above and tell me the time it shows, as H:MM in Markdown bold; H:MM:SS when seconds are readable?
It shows **4:46**
